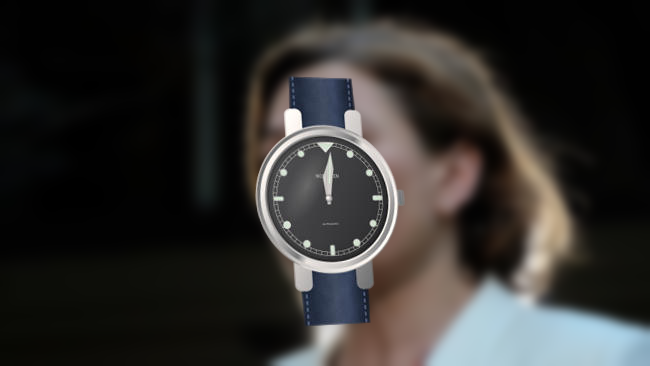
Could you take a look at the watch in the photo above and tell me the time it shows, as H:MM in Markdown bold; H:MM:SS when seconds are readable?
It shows **12:01**
